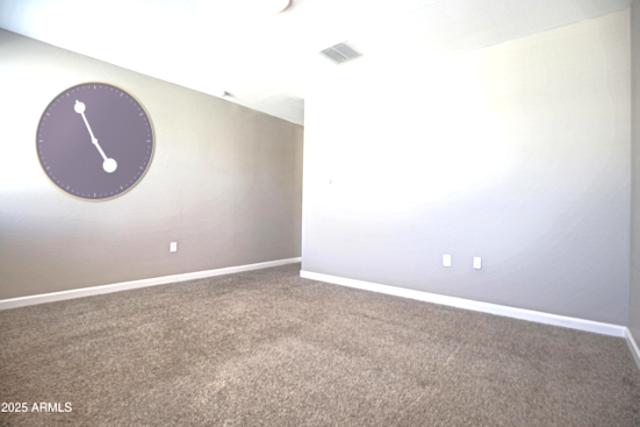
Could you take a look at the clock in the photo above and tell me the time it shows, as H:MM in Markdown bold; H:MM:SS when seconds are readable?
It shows **4:56**
